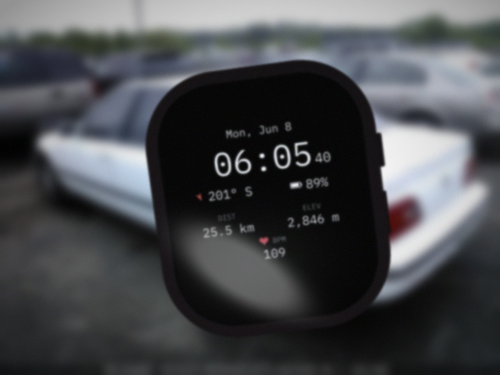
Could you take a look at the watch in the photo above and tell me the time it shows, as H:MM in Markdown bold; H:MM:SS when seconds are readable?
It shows **6:05:40**
